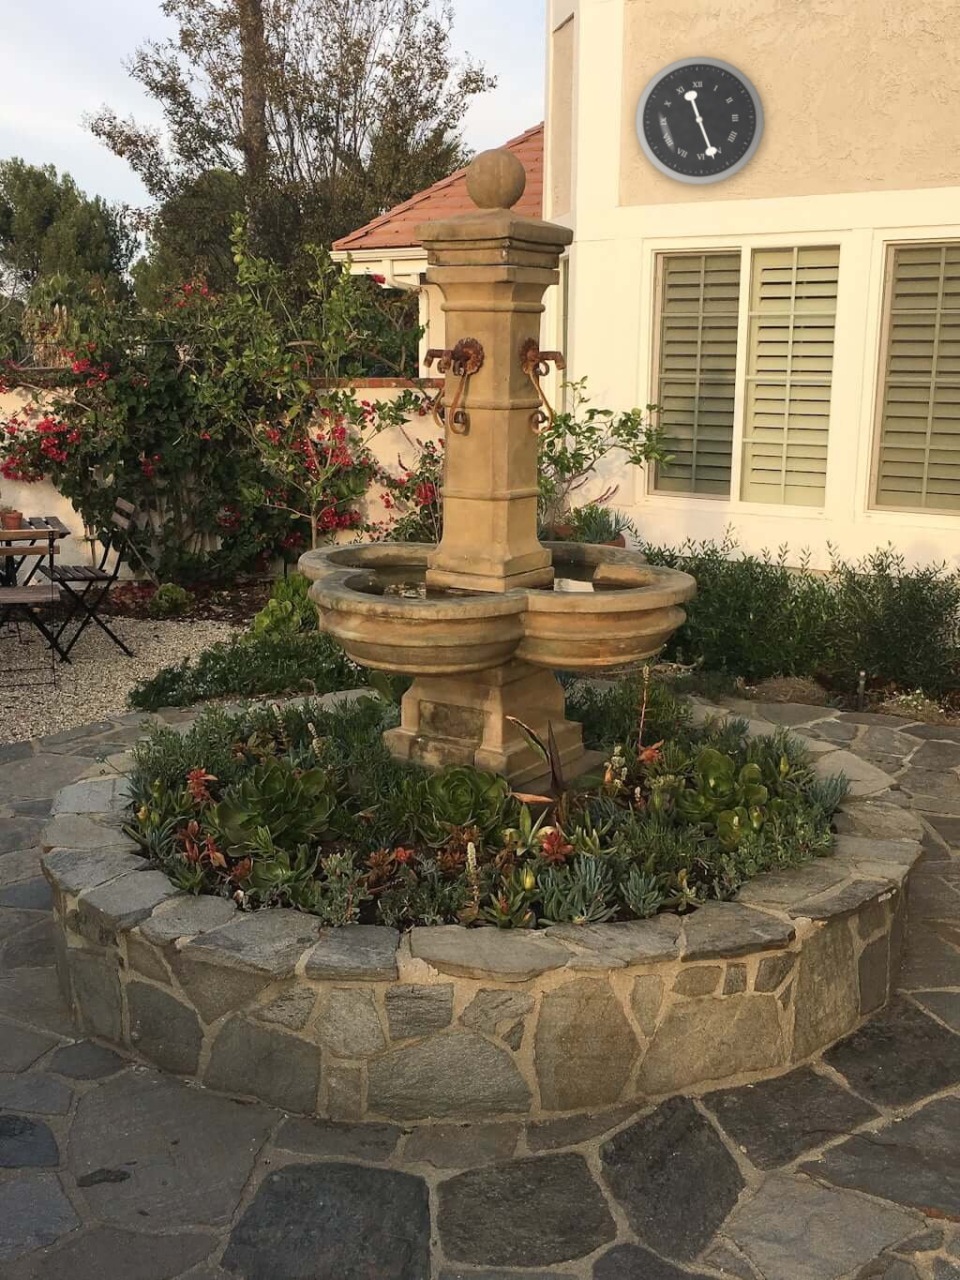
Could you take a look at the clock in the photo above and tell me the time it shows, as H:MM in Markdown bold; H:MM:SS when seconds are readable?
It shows **11:27**
